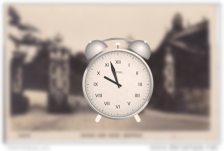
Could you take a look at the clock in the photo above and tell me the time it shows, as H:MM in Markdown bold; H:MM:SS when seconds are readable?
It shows **9:57**
